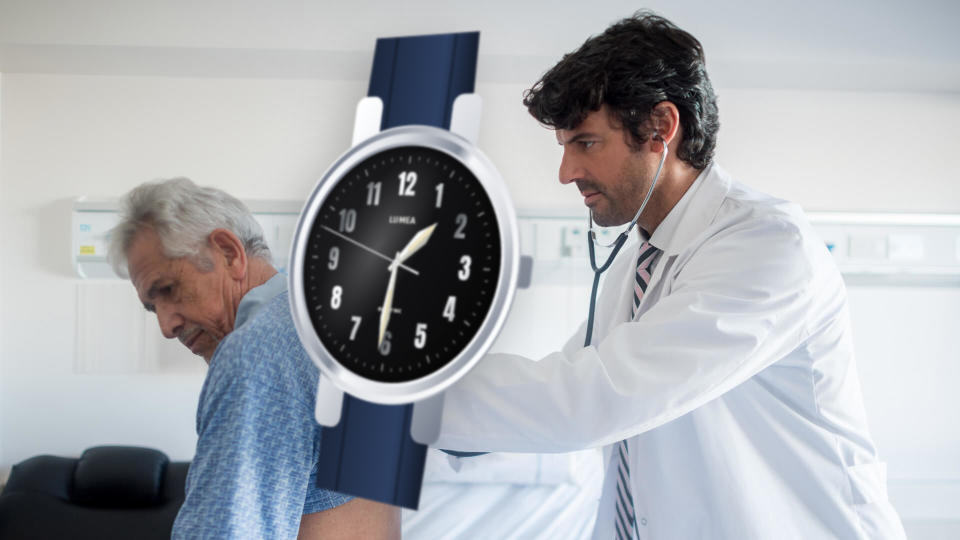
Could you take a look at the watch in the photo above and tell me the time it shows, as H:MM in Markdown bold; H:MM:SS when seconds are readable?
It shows **1:30:48**
